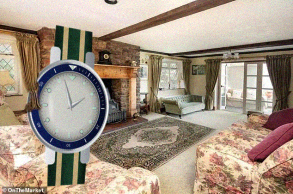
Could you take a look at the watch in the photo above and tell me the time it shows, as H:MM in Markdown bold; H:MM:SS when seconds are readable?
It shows **1:57**
